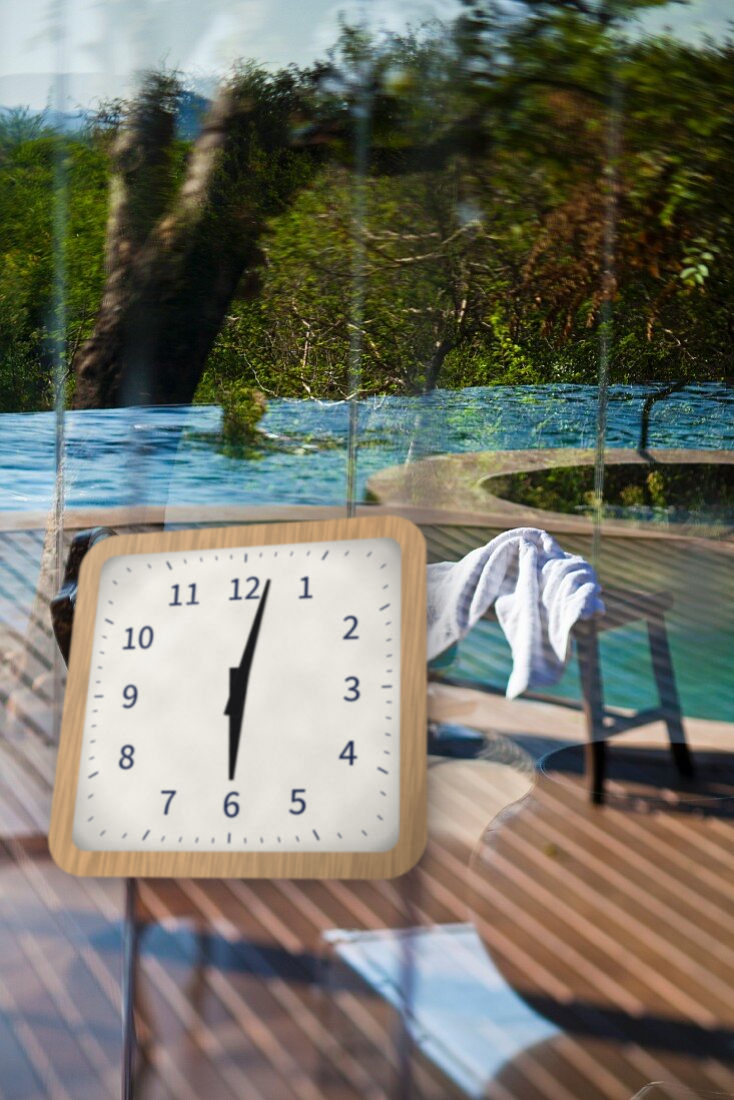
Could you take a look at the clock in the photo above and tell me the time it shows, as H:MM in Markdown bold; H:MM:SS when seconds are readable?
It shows **6:02**
